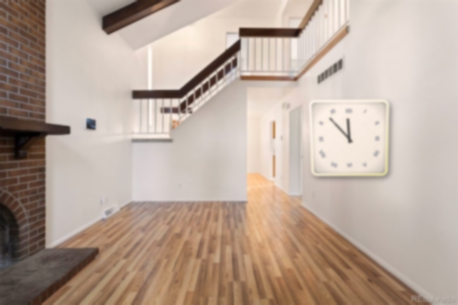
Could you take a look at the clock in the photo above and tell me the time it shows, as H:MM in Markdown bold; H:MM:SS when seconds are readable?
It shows **11:53**
